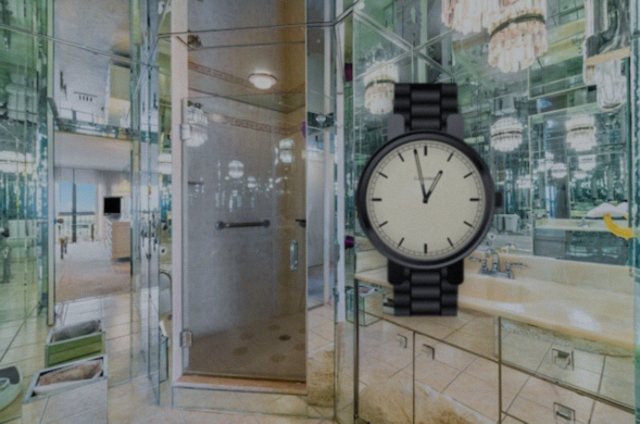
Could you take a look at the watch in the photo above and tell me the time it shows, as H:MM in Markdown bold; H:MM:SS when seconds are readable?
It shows **12:58**
